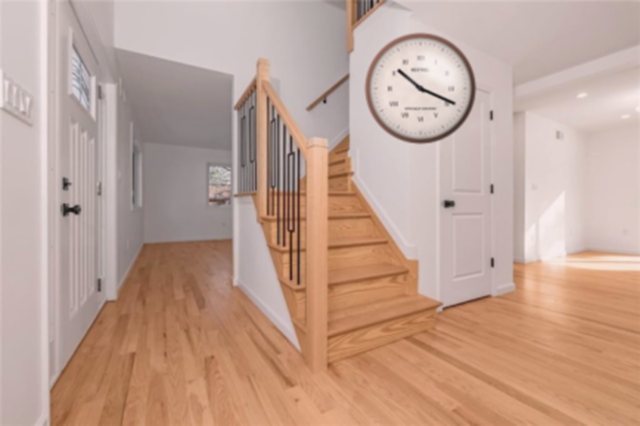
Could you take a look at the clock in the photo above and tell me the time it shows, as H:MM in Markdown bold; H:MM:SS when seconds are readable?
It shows **10:19**
